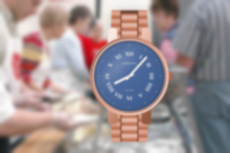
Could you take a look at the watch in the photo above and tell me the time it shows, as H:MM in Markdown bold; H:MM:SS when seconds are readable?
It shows **8:07**
